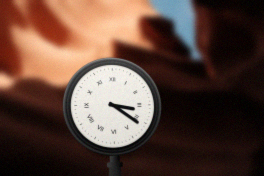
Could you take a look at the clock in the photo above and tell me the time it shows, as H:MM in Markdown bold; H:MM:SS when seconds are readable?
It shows **3:21**
